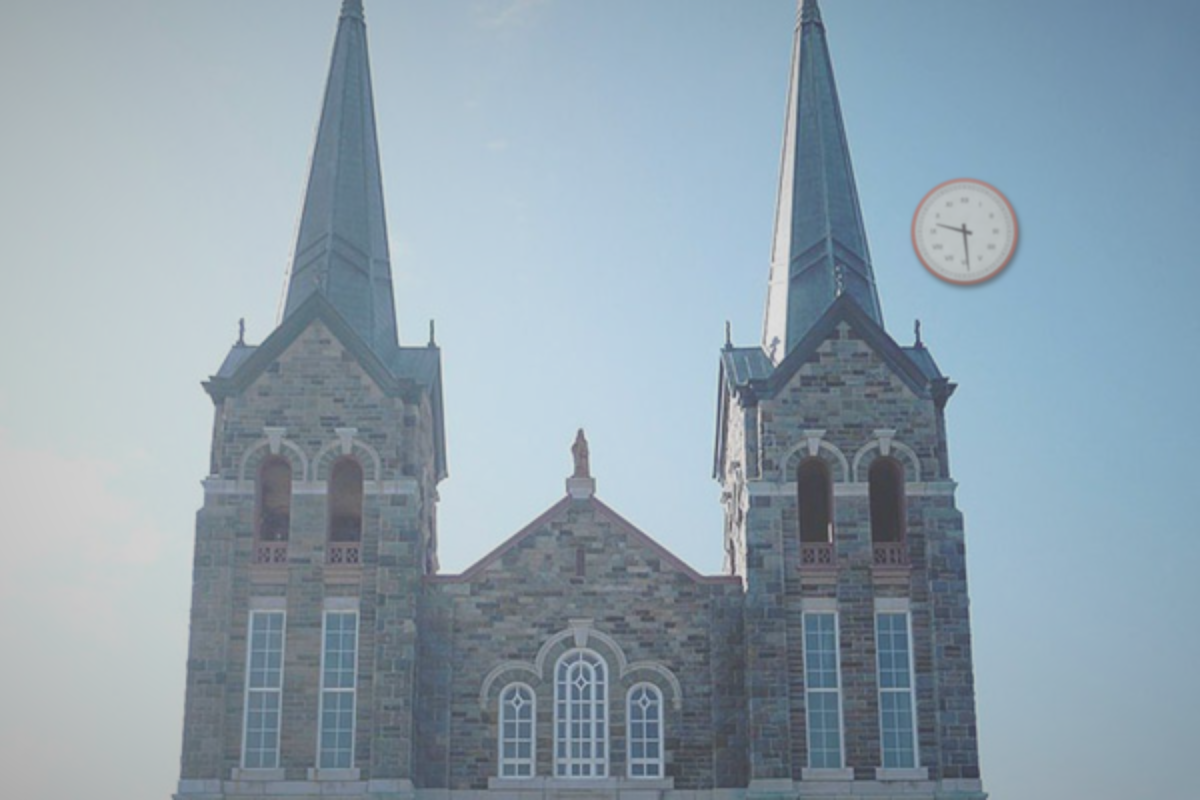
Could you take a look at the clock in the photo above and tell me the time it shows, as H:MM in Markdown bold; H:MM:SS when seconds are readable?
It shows **9:29**
